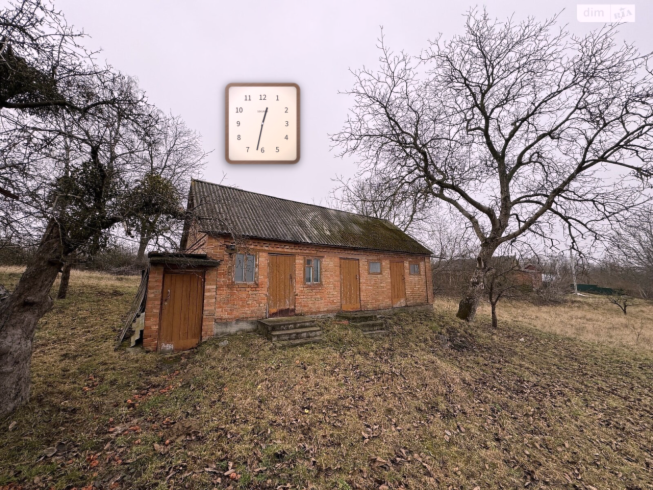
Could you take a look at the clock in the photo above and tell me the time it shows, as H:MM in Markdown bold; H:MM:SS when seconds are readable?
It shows **12:32**
